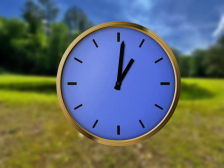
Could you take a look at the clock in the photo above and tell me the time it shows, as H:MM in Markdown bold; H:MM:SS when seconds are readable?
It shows **1:01**
